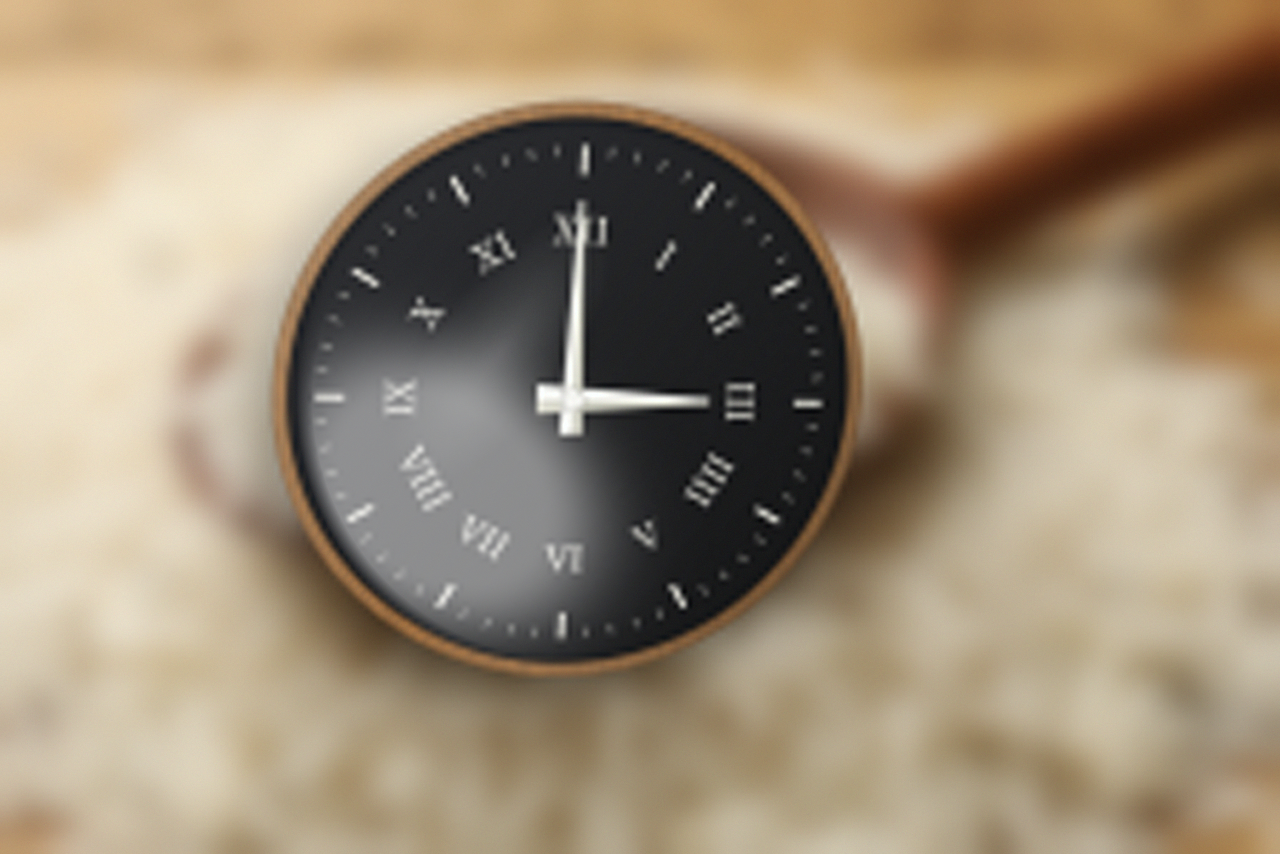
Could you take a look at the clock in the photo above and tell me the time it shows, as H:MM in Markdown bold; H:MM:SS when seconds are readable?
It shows **3:00**
